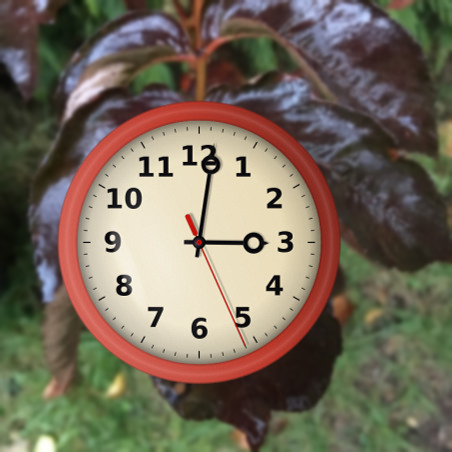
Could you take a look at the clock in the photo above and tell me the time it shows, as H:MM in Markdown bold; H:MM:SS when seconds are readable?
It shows **3:01:26**
